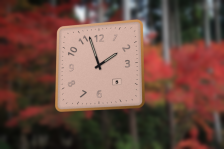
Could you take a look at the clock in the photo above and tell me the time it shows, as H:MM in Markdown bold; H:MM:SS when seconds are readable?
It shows **1:57**
